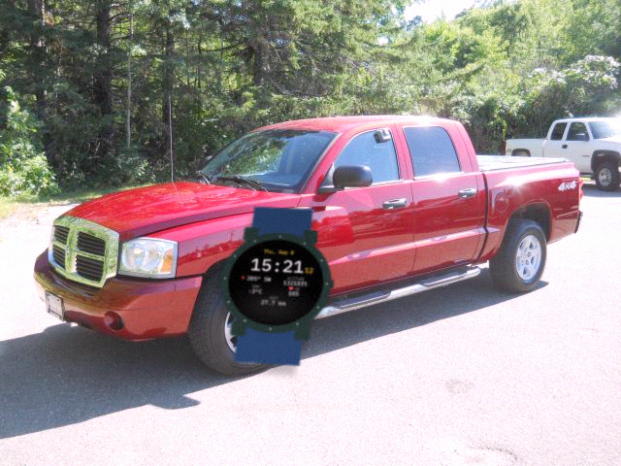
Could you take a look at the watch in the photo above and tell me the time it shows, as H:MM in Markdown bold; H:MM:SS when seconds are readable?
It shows **15:21**
